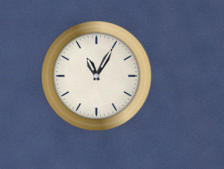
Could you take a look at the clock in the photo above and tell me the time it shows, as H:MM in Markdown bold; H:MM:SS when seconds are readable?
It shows **11:05**
